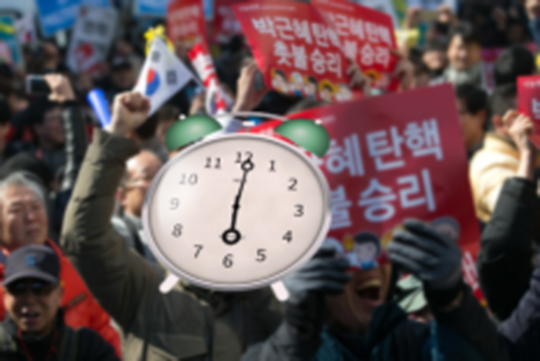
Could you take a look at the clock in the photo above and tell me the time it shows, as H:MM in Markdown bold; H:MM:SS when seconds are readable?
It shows **6:01**
